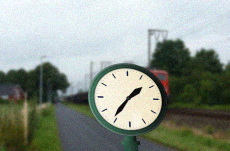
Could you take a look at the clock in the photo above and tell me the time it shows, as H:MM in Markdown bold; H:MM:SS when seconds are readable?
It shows **1:36**
